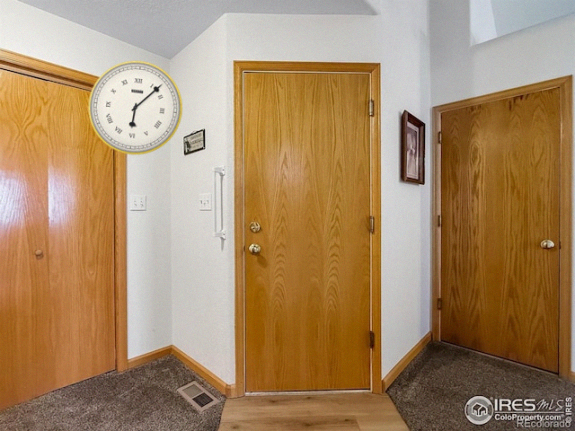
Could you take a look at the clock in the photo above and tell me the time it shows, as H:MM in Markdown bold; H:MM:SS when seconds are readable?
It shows **6:07**
